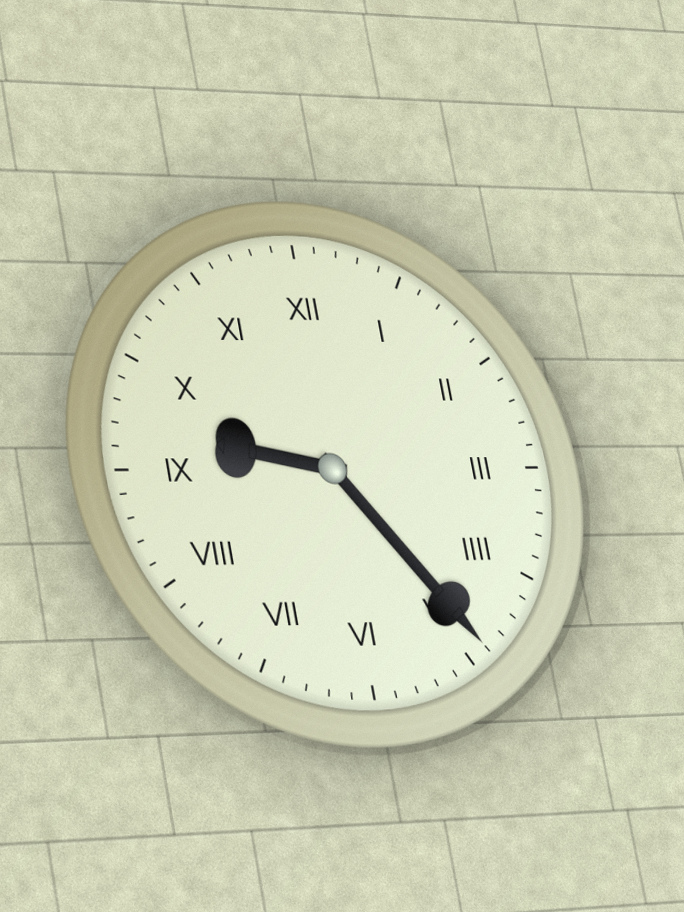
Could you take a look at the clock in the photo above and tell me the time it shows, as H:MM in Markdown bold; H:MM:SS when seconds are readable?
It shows **9:24**
